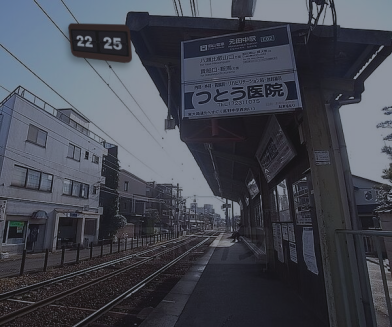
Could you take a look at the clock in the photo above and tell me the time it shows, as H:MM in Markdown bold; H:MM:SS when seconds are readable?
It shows **22:25**
